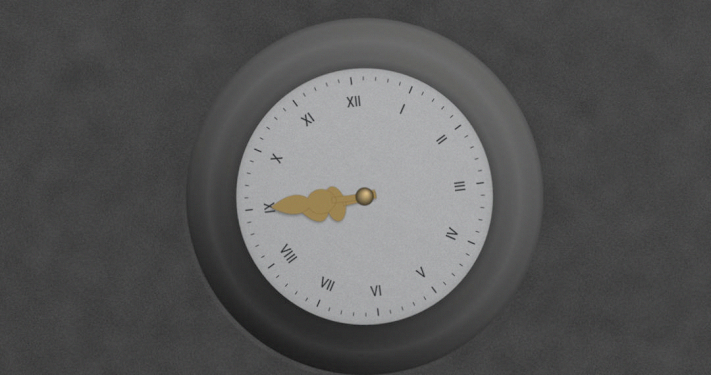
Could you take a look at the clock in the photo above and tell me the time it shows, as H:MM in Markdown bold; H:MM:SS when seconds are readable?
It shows **8:45**
